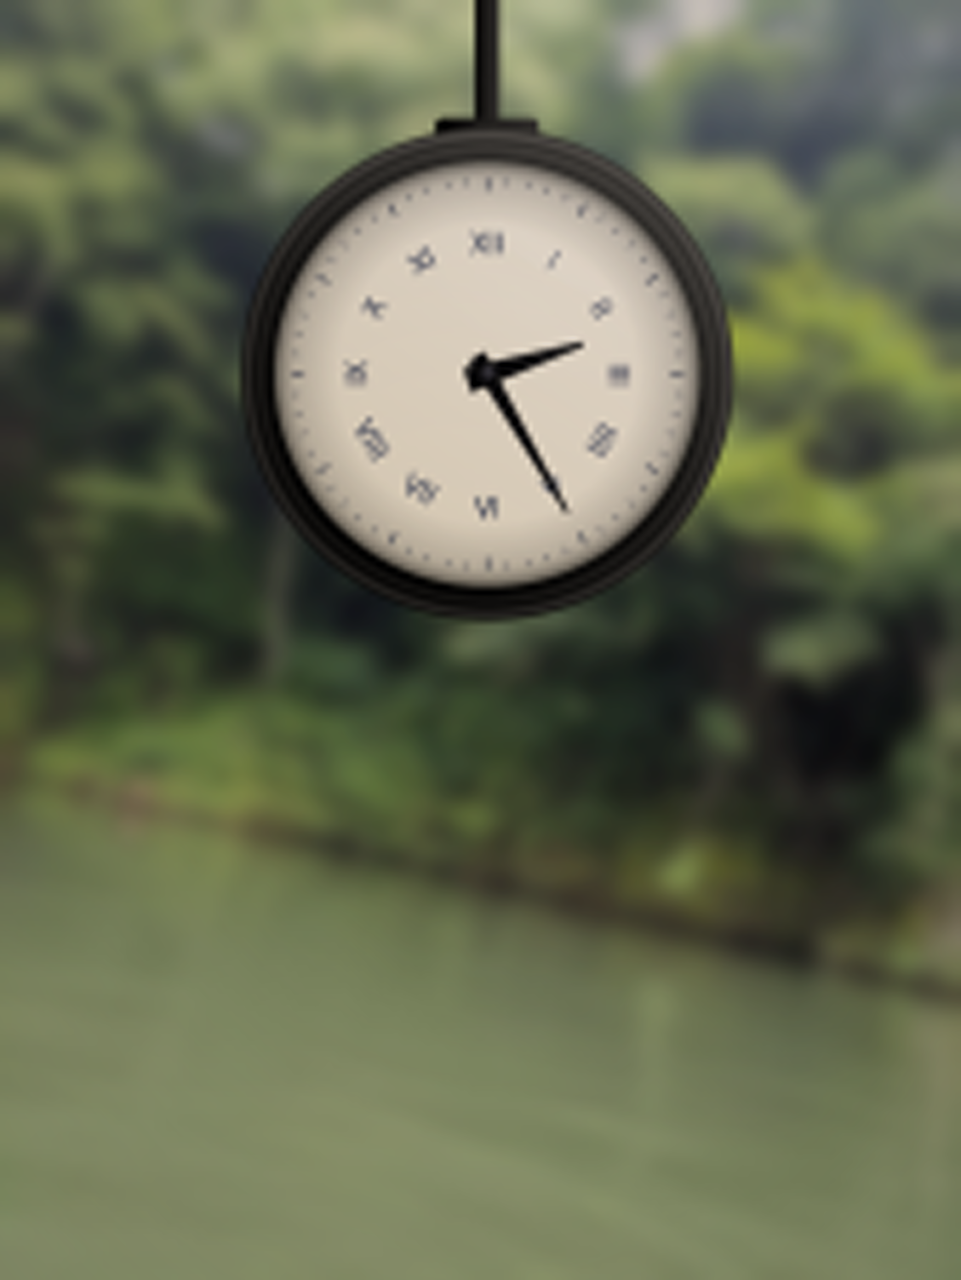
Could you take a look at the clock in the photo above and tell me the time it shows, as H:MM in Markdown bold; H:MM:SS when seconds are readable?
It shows **2:25**
